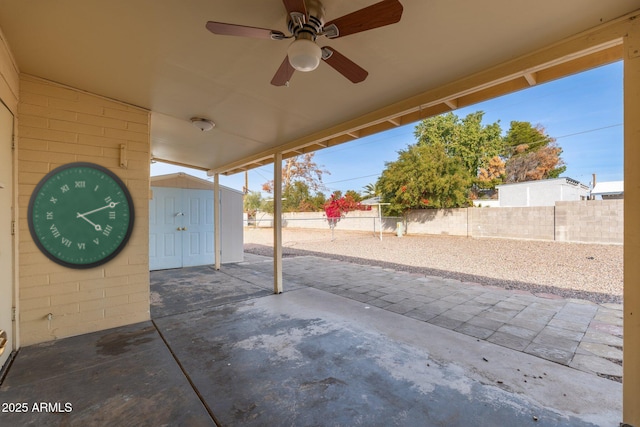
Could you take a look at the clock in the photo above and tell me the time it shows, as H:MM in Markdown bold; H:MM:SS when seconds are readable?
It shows **4:12**
